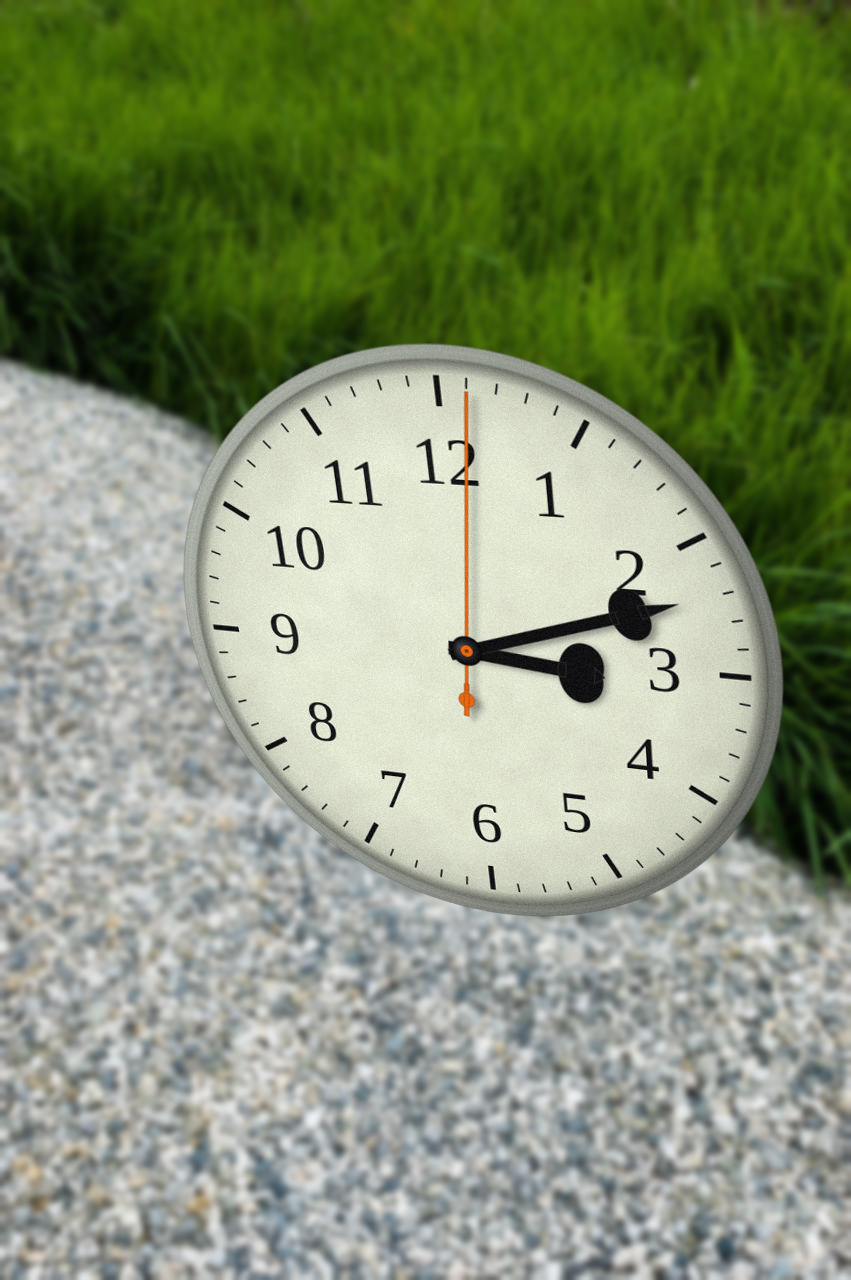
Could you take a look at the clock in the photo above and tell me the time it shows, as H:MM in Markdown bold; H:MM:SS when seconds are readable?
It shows **3:12:01**
